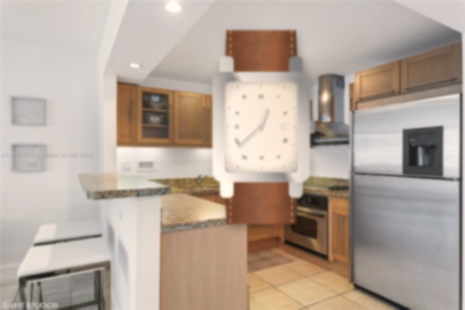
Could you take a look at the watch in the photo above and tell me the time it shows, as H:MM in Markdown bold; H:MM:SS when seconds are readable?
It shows **12:38**
